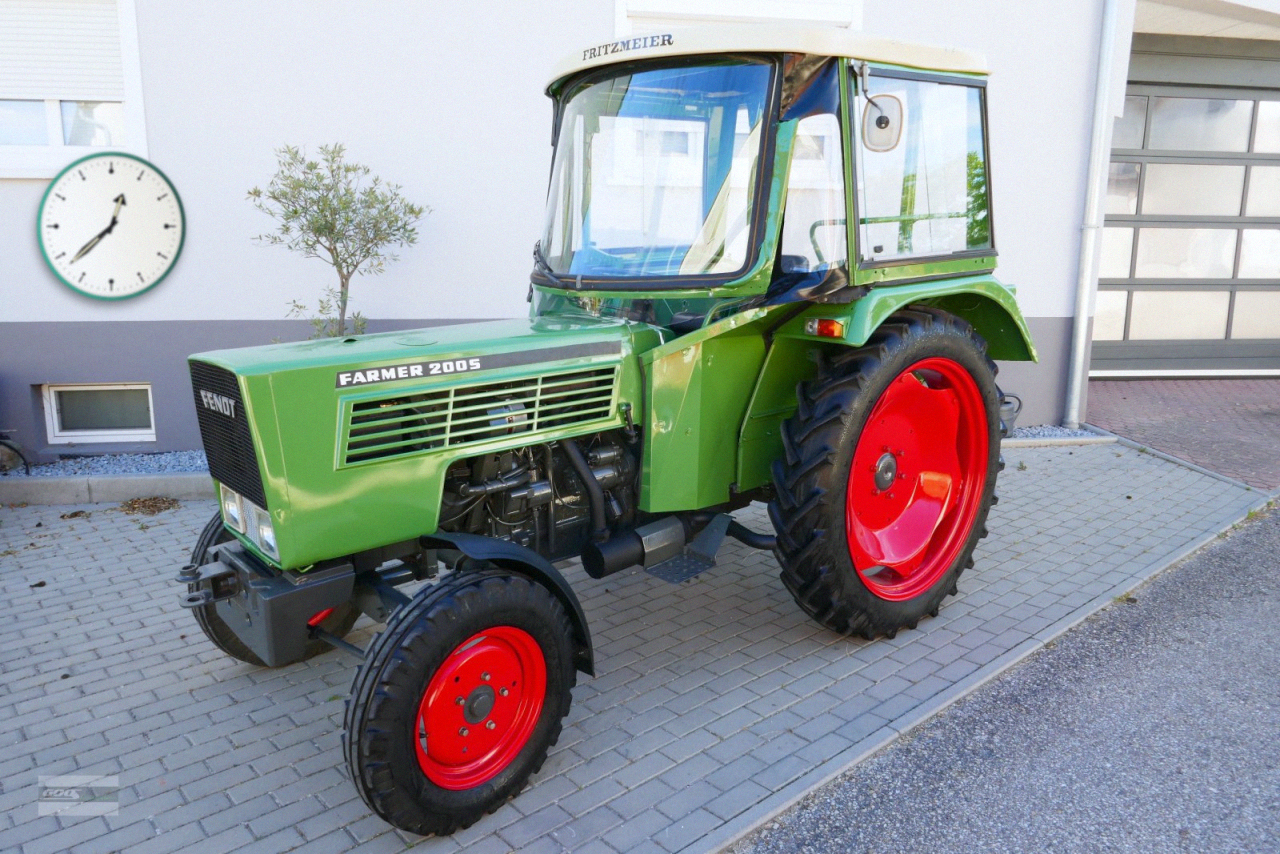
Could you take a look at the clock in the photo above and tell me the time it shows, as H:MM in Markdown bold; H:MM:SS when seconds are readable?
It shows **12:38**
